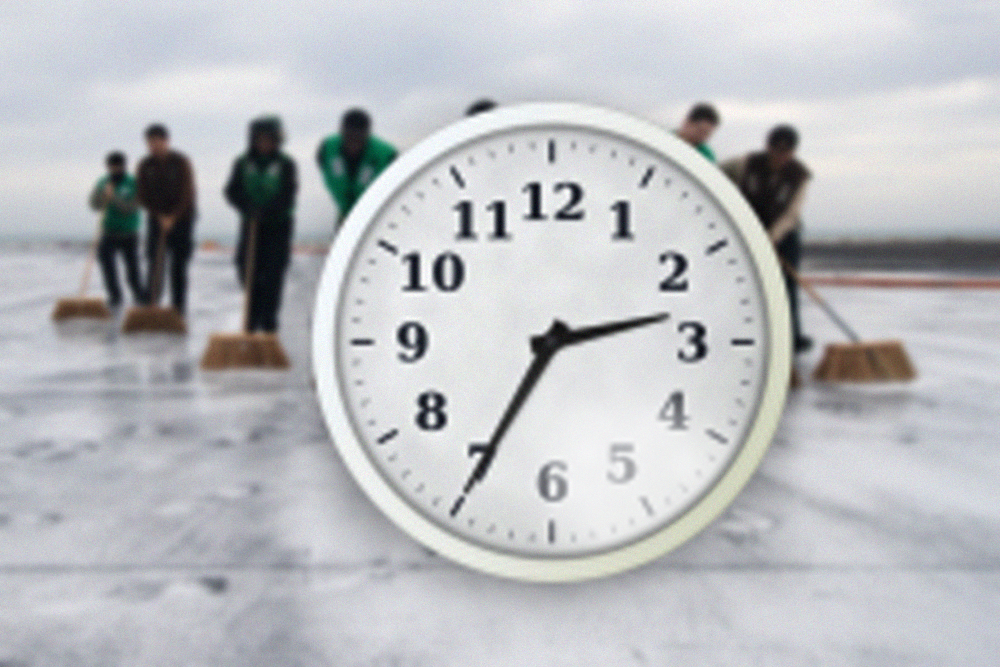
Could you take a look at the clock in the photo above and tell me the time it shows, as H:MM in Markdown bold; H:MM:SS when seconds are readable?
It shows **2:35**
